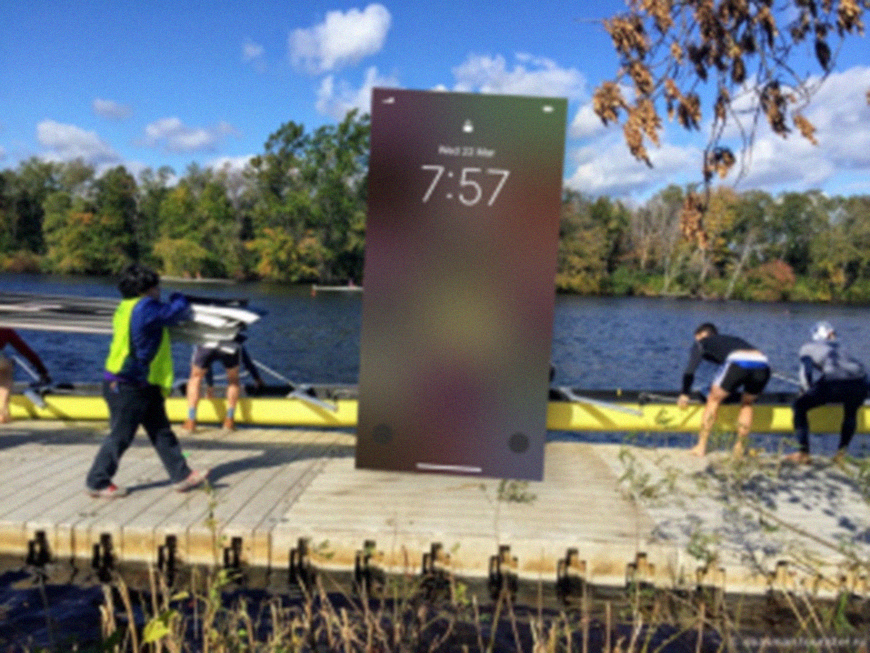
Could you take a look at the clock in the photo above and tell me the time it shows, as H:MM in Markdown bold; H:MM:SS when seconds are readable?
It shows **7:57**
